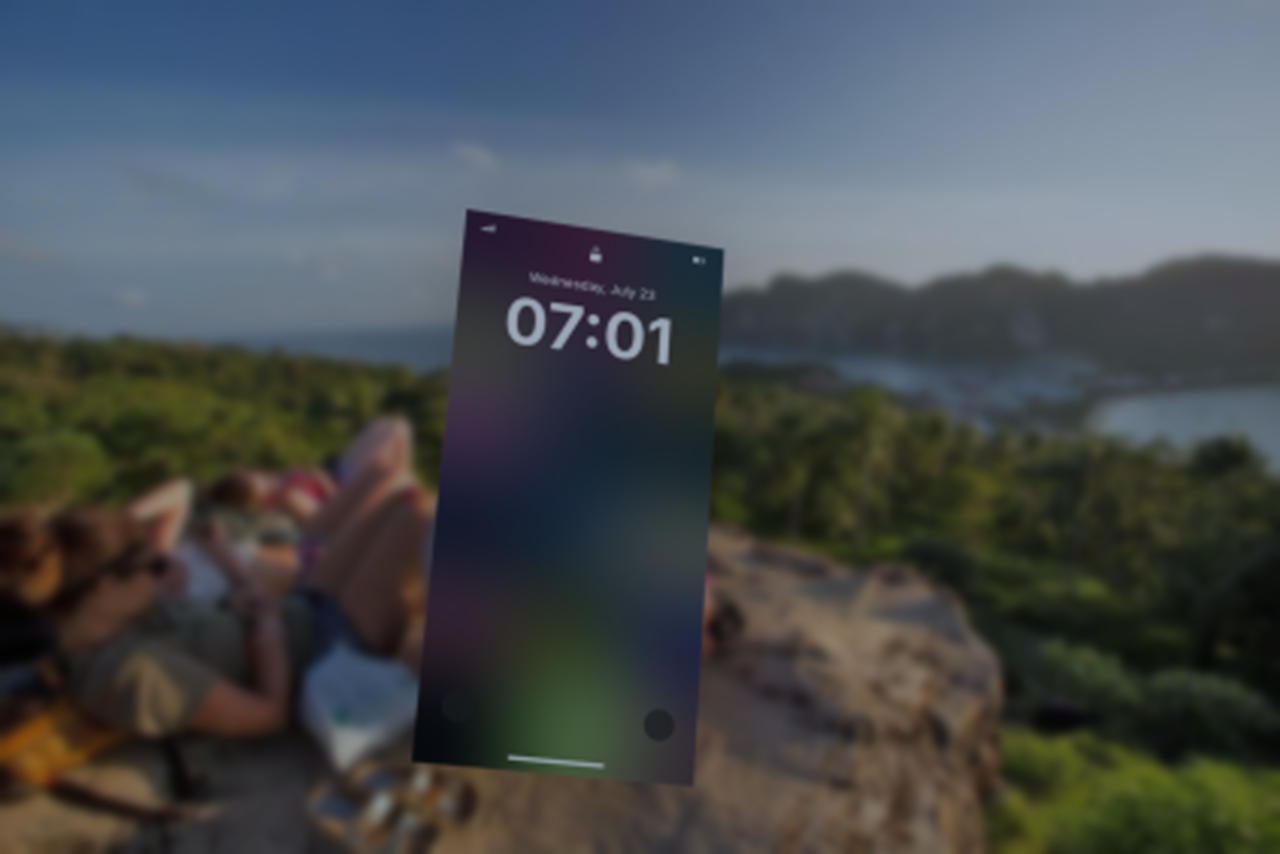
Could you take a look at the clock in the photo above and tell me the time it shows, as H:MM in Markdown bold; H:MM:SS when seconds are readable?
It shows **7:01**
